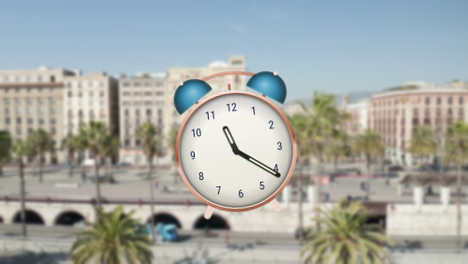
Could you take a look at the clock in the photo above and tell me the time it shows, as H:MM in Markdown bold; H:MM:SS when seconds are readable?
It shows **11:21**
